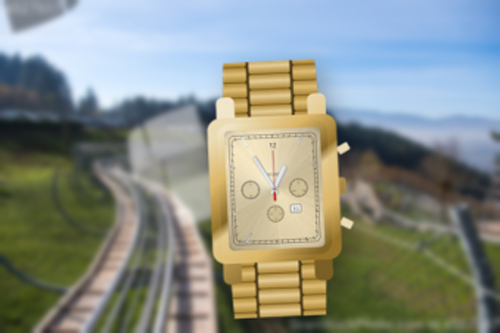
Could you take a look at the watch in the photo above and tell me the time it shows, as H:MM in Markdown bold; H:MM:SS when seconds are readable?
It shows **12:55**
